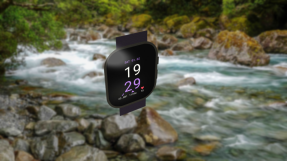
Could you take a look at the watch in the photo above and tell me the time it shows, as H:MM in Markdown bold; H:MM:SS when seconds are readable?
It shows **19:29**
